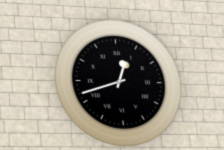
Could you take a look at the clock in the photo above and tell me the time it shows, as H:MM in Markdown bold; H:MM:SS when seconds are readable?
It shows **12:42**
